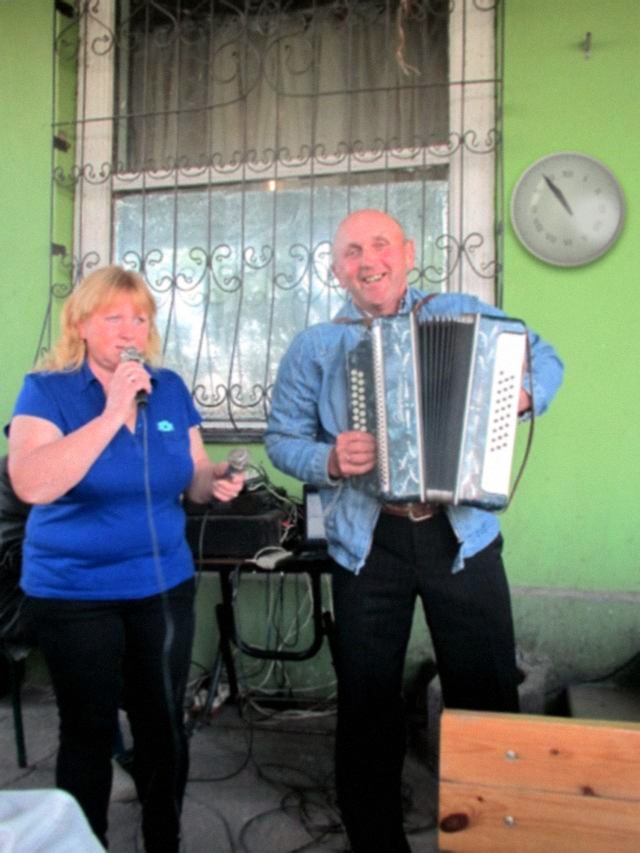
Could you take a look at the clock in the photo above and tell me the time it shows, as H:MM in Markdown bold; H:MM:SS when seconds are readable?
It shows **10:54**
